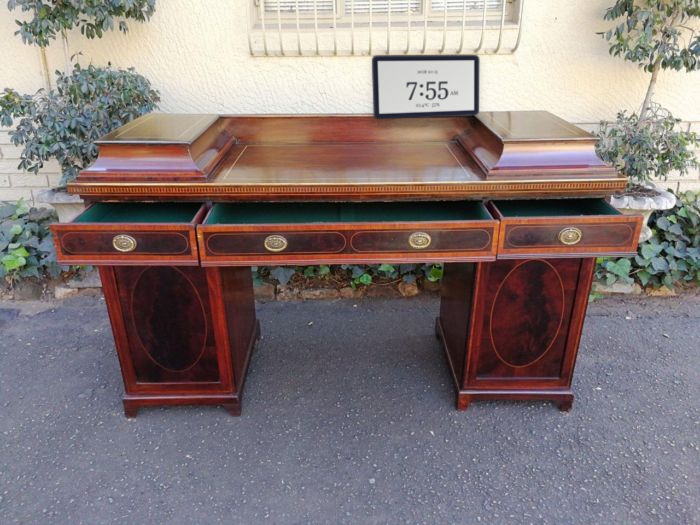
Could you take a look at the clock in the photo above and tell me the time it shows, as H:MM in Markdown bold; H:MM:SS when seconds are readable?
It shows **7:55**
